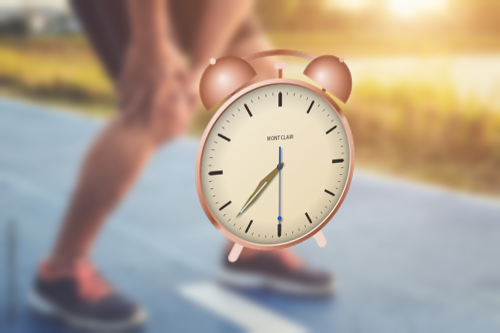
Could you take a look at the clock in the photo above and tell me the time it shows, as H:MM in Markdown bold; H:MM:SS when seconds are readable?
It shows **7:37:30**
